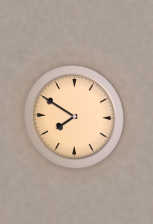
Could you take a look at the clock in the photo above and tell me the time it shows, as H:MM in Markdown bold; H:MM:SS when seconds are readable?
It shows **7:50**
